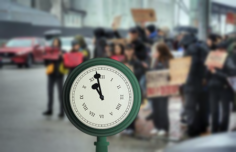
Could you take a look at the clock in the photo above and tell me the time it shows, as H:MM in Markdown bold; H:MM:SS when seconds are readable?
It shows **10:58**
